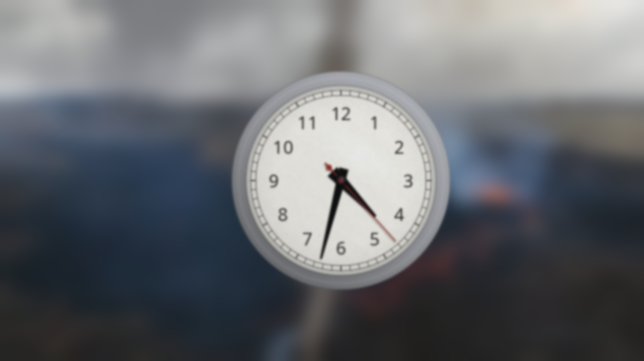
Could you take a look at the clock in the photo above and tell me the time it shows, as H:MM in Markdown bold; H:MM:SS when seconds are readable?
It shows **4:32:23**
